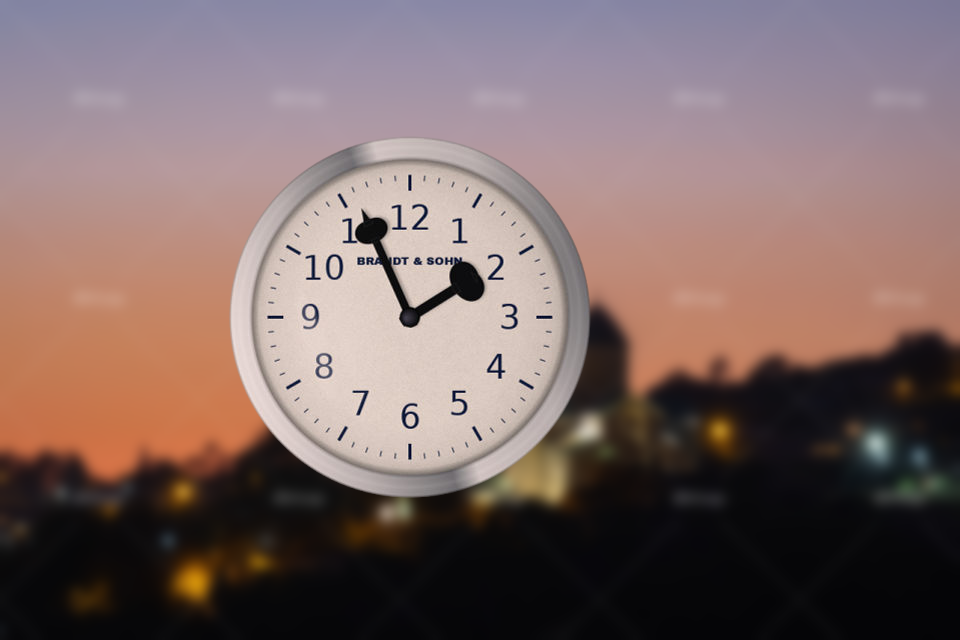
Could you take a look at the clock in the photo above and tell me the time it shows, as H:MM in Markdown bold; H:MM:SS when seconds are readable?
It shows **1:56**
